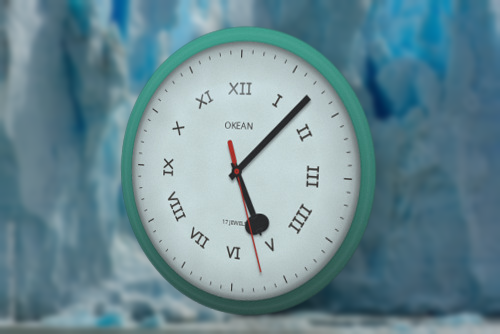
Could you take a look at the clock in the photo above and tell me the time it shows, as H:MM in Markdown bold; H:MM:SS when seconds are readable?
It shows **5:07:27**
